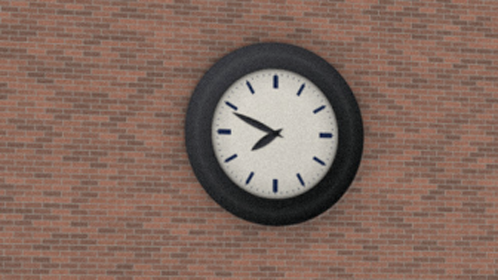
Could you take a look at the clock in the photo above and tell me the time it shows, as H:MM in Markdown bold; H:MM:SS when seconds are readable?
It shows **7:49**
